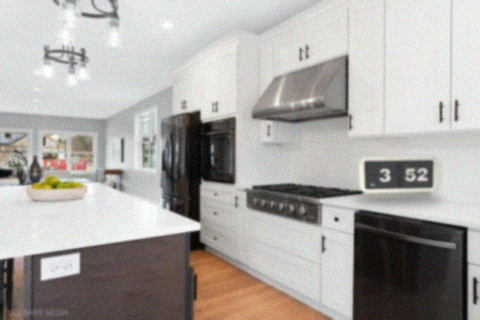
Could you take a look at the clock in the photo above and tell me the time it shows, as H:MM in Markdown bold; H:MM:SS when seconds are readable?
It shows **3:52**
